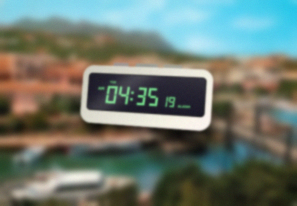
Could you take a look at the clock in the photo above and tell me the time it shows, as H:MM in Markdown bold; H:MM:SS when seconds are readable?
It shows **4:35**
